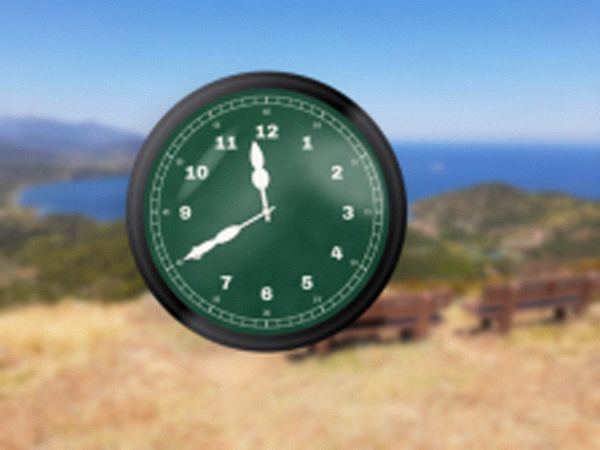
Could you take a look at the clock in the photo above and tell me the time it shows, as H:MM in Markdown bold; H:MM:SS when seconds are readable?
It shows **11:40**
